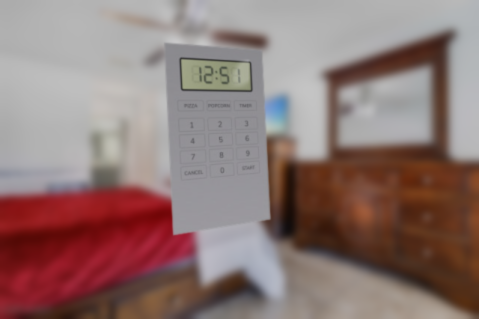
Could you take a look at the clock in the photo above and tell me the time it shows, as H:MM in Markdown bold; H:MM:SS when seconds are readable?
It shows **12:51**
